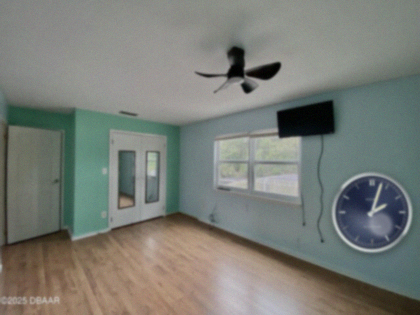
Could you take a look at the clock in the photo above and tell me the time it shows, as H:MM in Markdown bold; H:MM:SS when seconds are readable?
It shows **2:03**
